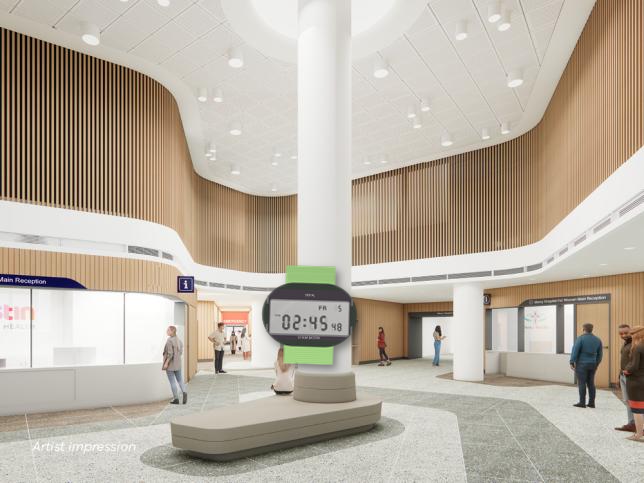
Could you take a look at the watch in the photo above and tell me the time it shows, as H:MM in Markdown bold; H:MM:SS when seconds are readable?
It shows **2:45:48**
